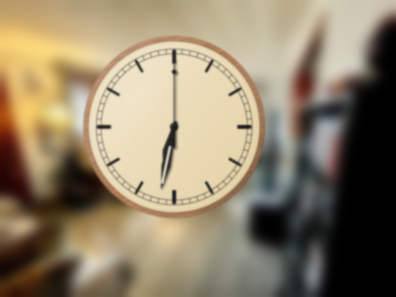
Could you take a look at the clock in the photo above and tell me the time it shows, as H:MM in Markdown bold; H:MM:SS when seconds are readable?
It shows **6:32:00**
